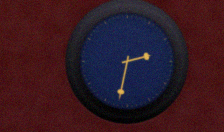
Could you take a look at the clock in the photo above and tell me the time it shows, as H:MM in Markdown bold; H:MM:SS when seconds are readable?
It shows **2:32**
